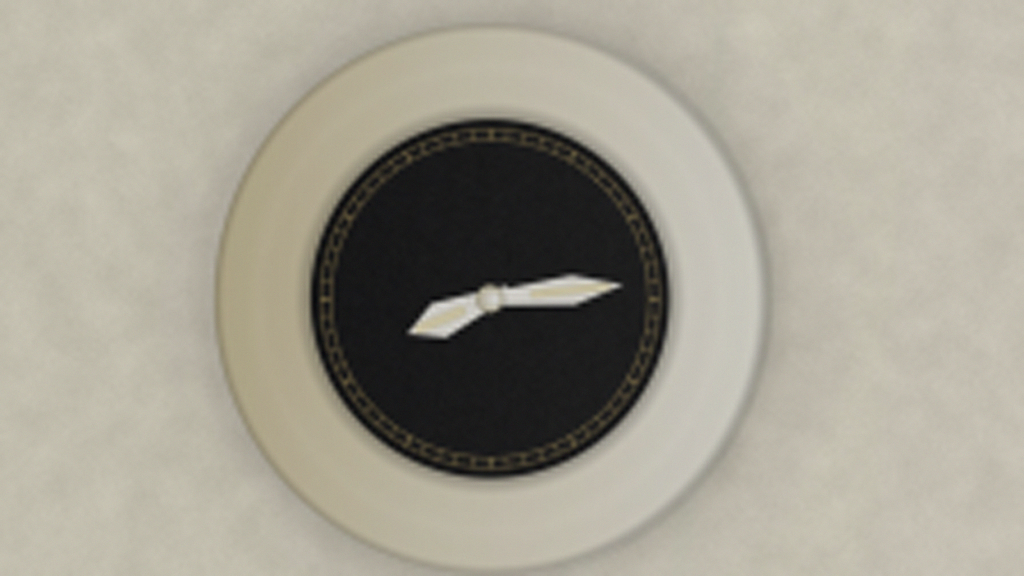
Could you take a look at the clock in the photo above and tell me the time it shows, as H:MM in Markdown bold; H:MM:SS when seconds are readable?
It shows **8:14**
